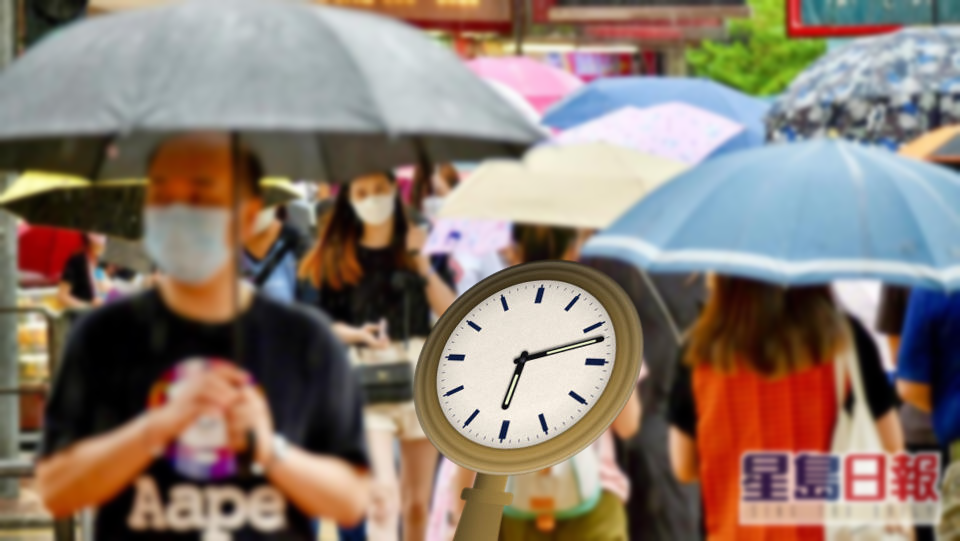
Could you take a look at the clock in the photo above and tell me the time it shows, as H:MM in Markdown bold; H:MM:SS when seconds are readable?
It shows **6:12**
